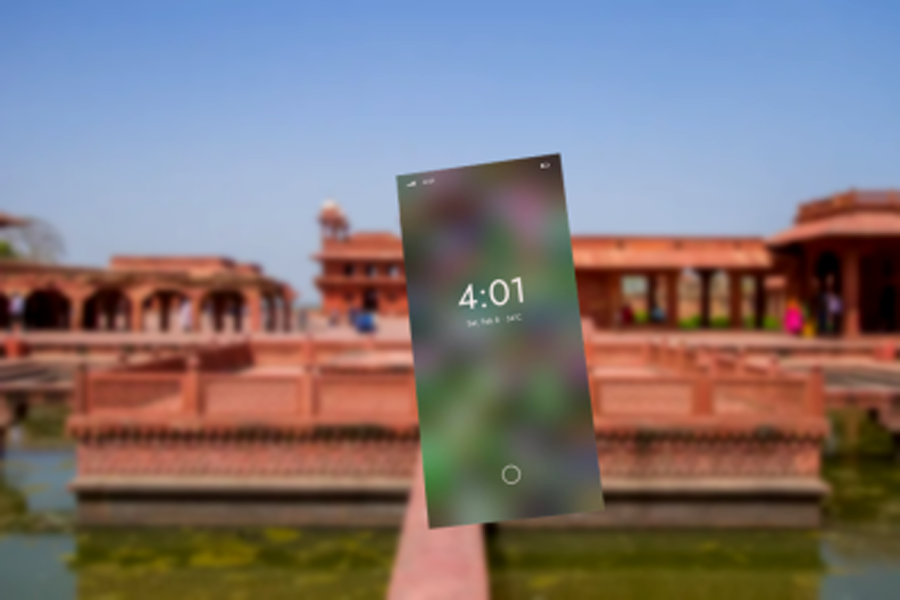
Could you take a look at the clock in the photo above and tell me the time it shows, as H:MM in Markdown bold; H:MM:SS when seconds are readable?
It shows **4:01**
